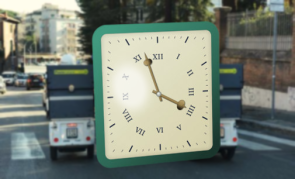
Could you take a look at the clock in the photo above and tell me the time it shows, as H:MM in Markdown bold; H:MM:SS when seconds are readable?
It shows **3:57**
